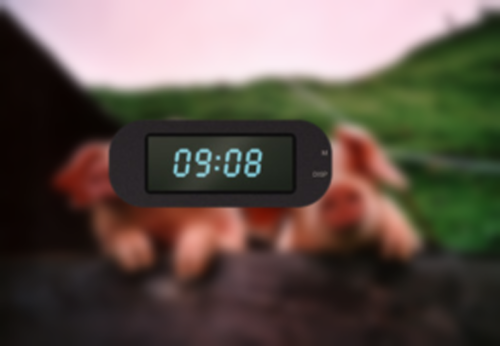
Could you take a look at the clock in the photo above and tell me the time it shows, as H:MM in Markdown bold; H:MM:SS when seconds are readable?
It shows **9:08**
